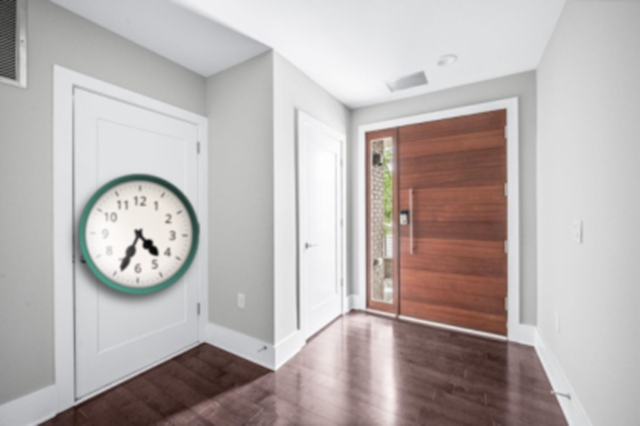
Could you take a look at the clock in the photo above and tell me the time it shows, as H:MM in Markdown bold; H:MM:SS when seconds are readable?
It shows **4:34**
